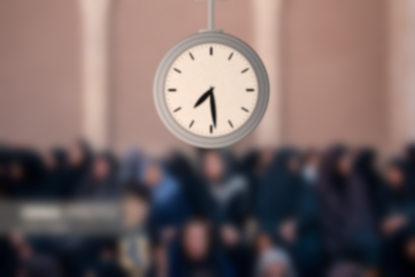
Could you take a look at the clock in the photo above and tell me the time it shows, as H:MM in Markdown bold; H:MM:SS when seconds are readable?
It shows **7:29**
